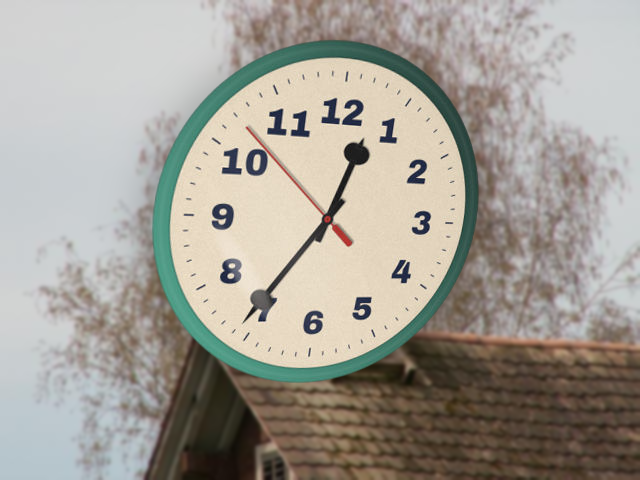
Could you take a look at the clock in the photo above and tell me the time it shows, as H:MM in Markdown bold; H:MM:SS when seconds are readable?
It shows **12:35:52**
